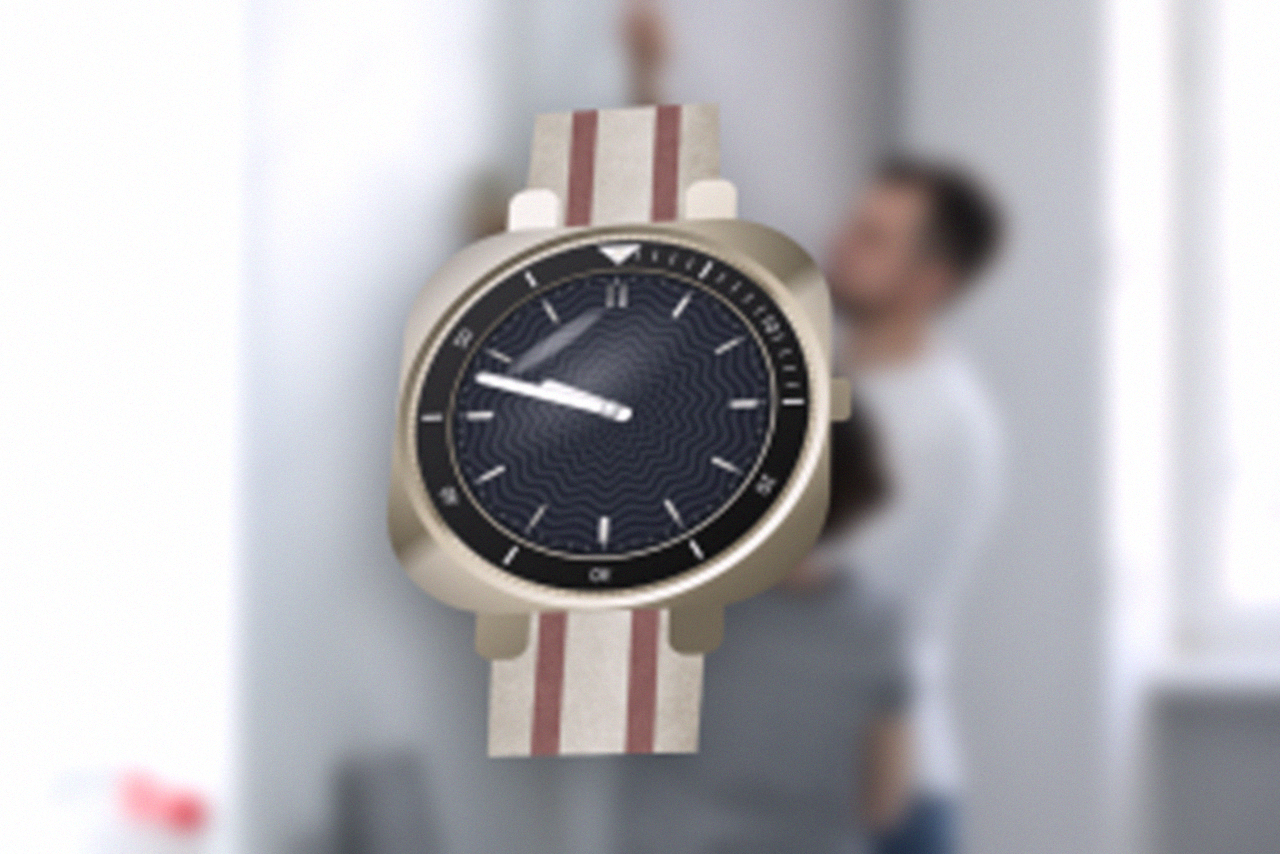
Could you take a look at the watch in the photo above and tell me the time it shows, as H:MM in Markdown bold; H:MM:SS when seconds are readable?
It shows **9:48**
